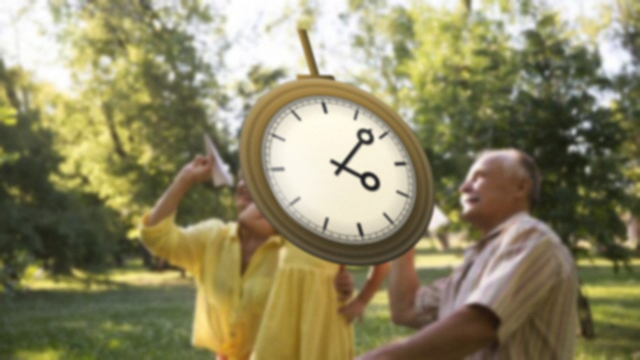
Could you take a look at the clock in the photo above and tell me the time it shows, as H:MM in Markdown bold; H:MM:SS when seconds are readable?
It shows **4:08**
